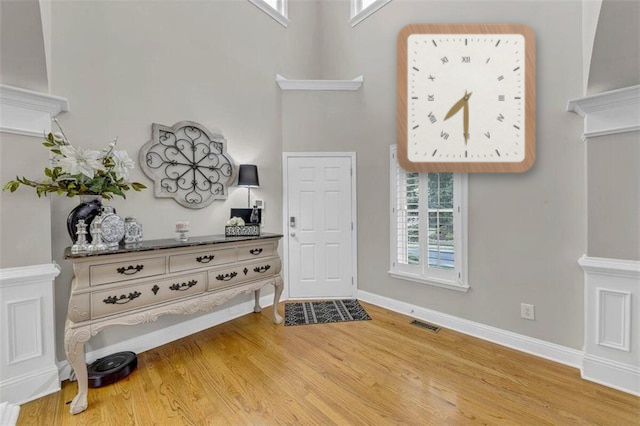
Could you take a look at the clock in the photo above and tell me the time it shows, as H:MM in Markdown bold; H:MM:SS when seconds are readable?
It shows **7:30**
